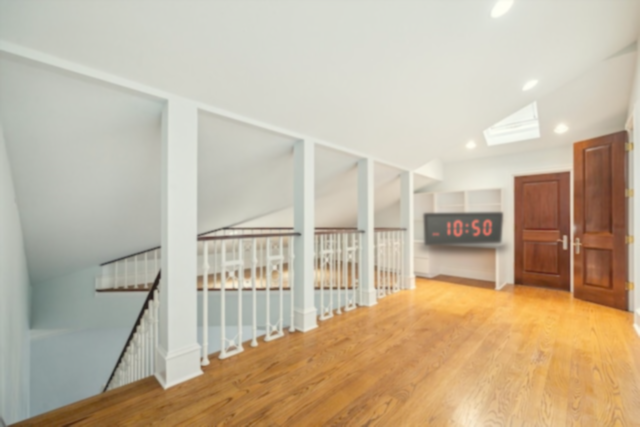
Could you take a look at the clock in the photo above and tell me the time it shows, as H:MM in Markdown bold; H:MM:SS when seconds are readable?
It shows **10:50**
